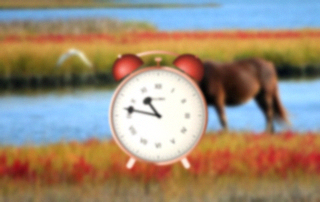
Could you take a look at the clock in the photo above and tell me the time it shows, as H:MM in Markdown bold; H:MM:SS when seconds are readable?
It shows **10:47**
